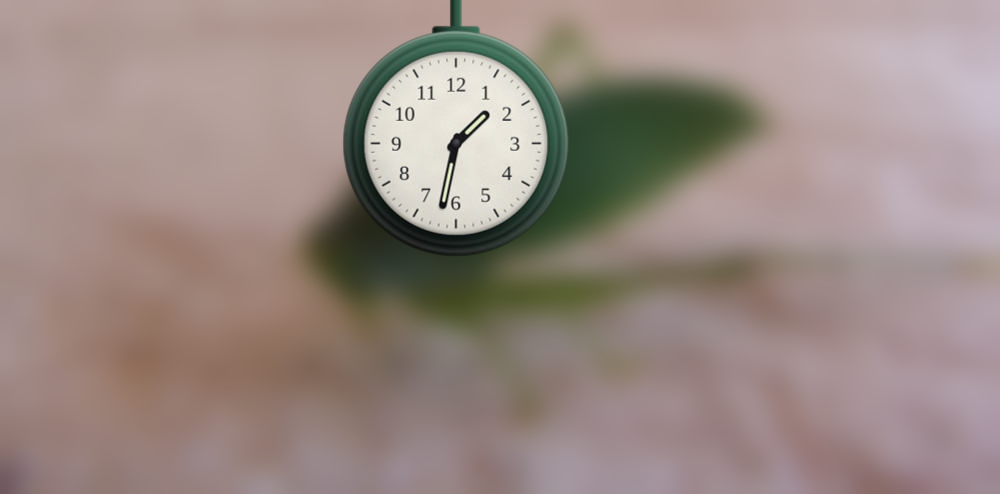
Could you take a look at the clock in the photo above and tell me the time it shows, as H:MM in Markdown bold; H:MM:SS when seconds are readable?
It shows **1:32**
